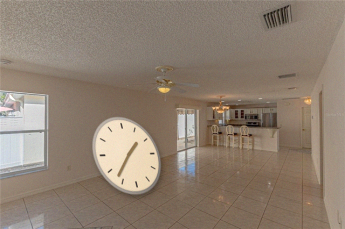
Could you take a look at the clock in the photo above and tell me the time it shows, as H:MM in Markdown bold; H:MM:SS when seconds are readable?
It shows **1:37**
